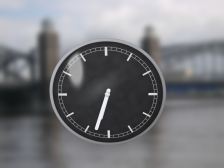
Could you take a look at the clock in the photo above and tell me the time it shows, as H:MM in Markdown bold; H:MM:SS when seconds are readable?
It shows **6:33**
